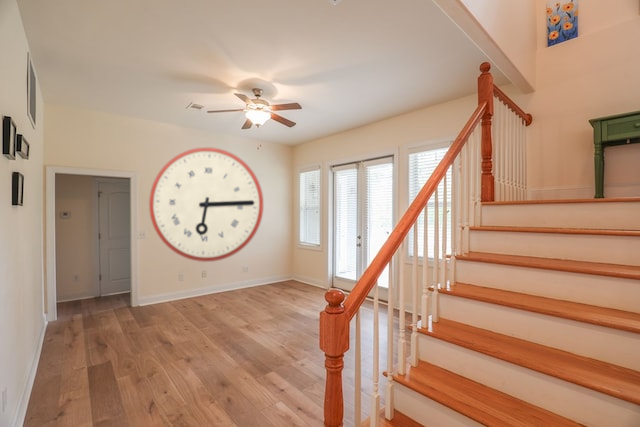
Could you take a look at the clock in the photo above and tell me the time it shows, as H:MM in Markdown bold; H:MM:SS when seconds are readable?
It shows **6:14**
